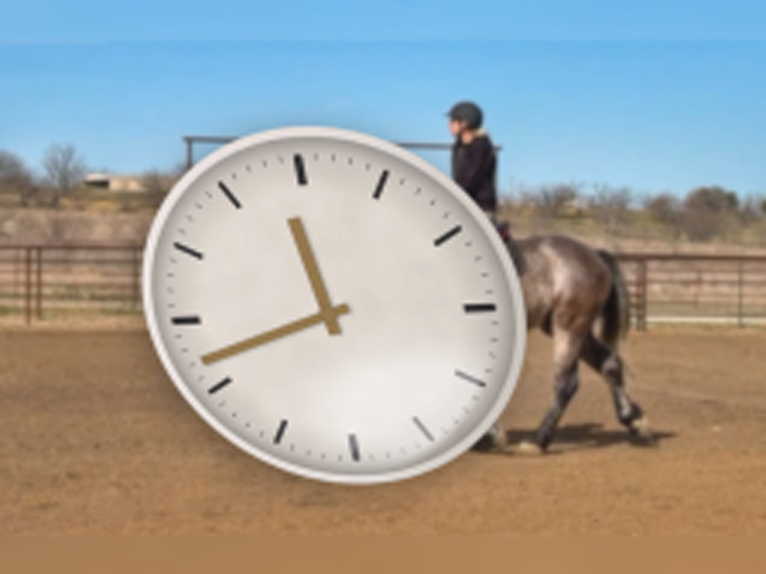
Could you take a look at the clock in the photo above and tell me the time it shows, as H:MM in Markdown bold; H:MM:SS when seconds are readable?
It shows **11:42**
